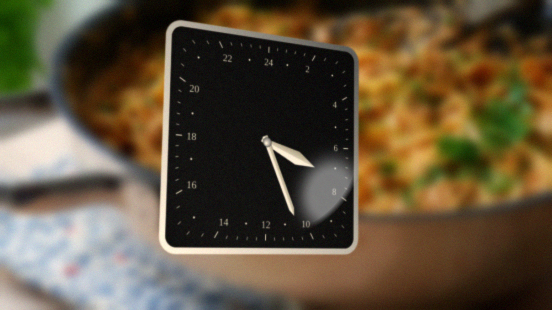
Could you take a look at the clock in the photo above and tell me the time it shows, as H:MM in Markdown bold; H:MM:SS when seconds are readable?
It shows **7:26**
